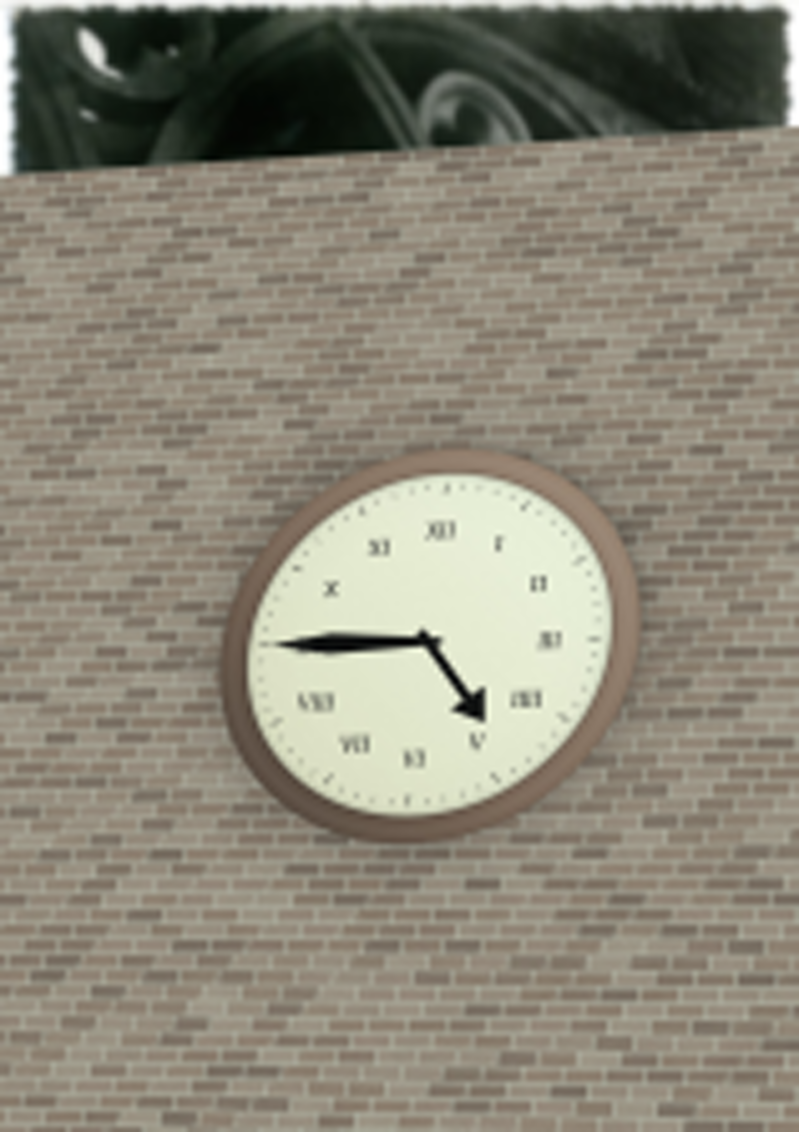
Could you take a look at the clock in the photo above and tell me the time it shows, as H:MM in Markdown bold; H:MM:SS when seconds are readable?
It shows **4:45**
